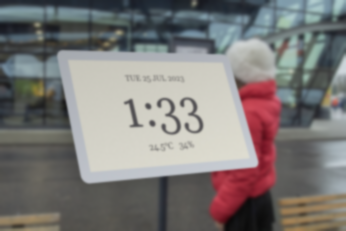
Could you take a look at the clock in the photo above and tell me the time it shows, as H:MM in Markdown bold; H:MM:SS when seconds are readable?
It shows **1:33**
